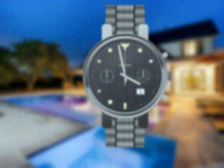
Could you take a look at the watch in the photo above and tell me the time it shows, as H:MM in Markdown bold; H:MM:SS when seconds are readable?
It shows **3:58**
